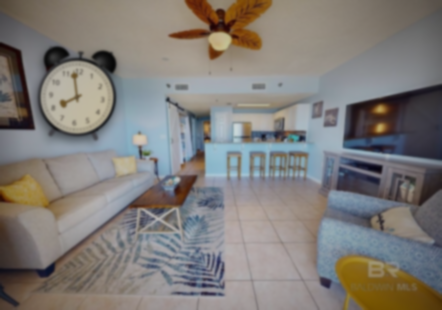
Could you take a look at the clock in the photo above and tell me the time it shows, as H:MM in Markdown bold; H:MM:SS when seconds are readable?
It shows **7:58**
